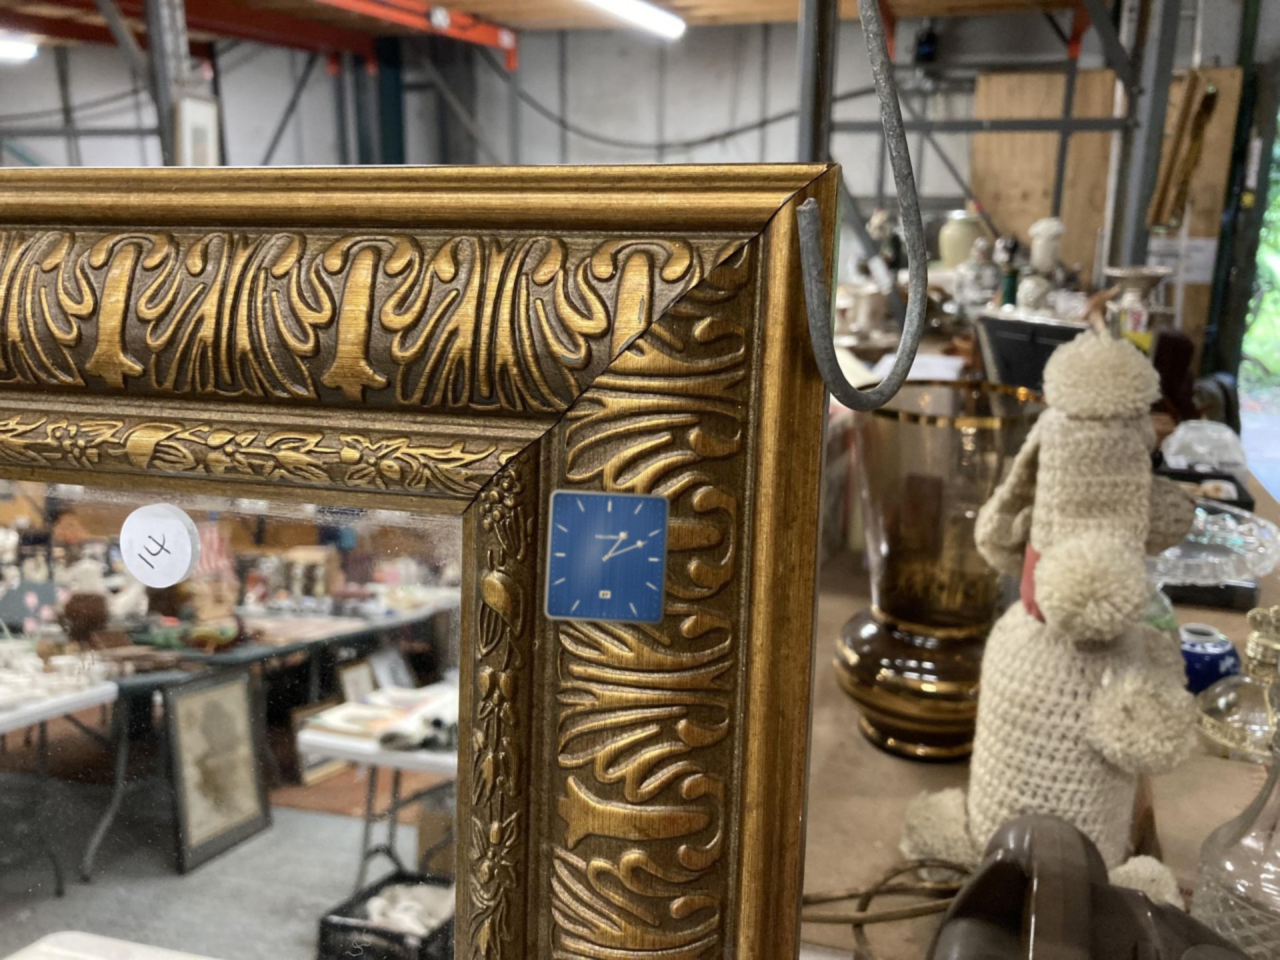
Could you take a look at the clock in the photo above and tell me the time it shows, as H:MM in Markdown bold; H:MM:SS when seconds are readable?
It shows **1:11**
